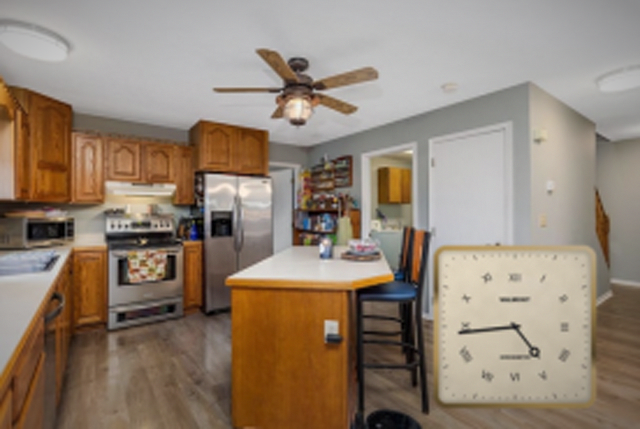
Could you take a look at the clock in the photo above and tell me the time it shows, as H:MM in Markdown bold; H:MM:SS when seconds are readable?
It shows **4:44**
